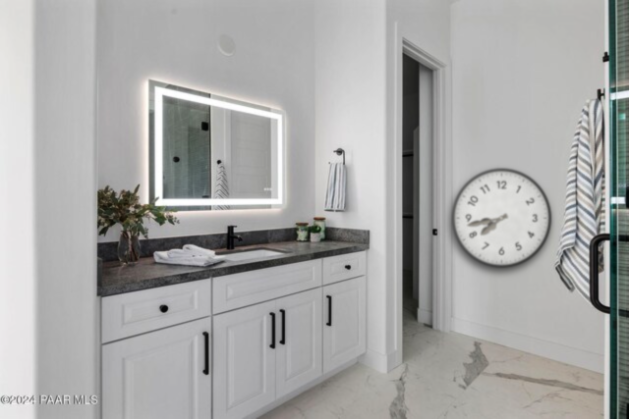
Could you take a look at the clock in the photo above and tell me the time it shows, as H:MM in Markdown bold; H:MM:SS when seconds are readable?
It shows **7:43**
